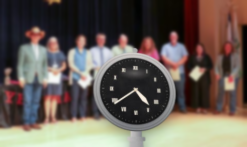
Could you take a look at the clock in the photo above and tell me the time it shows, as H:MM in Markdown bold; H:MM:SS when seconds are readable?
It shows **4:39**
